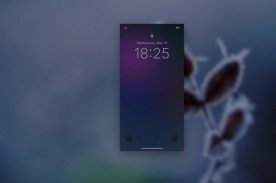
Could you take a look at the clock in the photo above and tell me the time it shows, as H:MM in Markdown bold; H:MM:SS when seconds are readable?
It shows **18:25**
